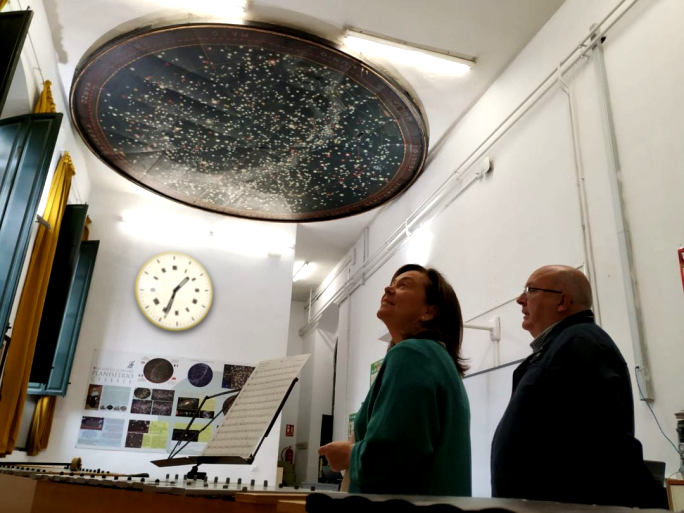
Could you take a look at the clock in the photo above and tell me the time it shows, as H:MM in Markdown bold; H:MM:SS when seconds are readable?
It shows **1:34**
